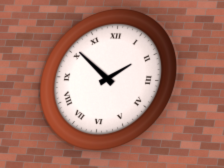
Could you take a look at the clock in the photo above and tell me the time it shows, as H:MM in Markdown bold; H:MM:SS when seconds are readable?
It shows **1:51**
